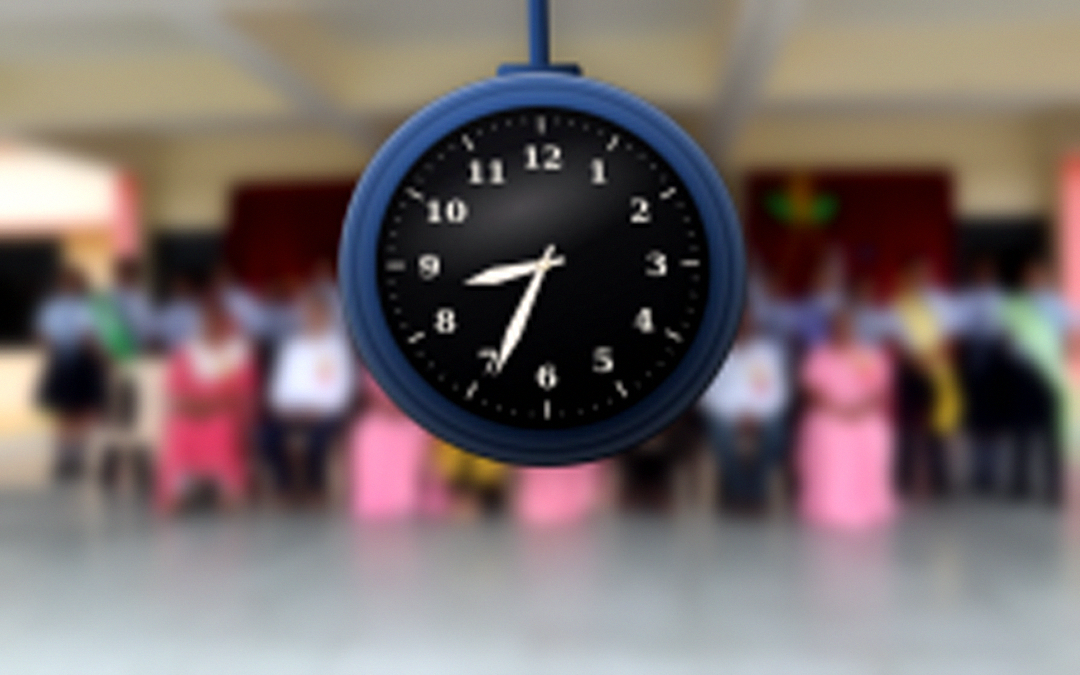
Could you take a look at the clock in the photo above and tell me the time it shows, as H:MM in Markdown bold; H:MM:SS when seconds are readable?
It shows **8:34**
